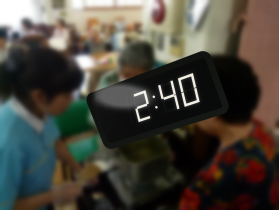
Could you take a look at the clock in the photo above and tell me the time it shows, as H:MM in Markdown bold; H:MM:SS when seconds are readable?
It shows **2:40**
